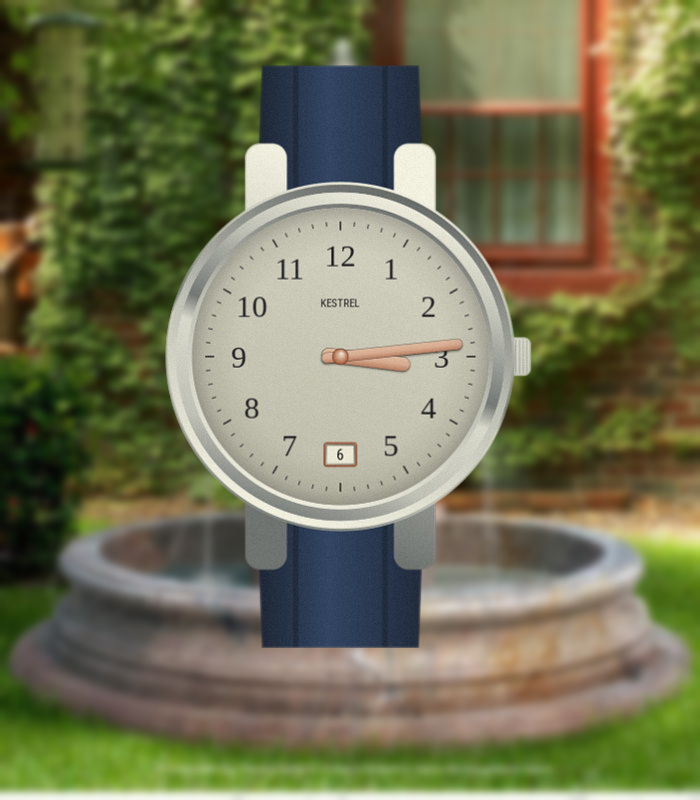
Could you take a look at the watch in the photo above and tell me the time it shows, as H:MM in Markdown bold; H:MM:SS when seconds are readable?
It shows **3:14**
